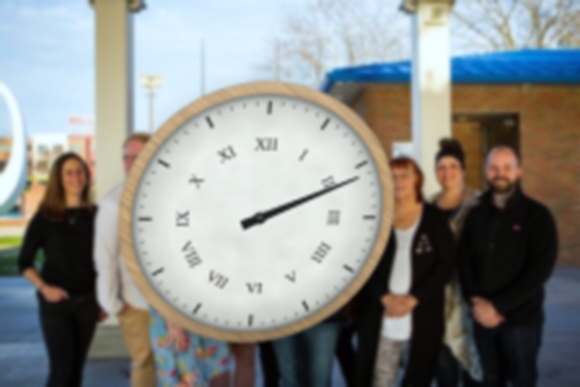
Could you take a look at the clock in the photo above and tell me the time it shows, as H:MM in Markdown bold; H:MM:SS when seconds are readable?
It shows **2:11**
